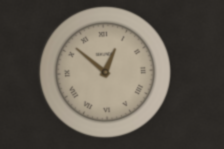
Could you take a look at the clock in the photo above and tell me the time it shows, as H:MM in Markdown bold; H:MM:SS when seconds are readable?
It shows **12:52**
